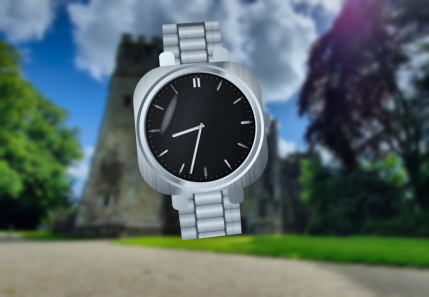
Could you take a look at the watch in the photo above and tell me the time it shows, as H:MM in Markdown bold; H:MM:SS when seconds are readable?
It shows **8:33**
